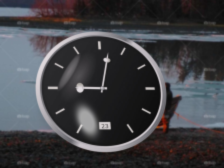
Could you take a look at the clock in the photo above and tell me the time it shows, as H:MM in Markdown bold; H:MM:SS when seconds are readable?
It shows **9:02**
